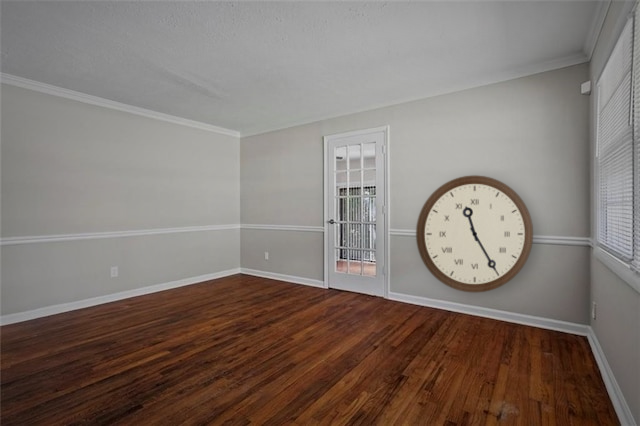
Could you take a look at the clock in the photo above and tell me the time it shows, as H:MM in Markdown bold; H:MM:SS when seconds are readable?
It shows **11:25**
